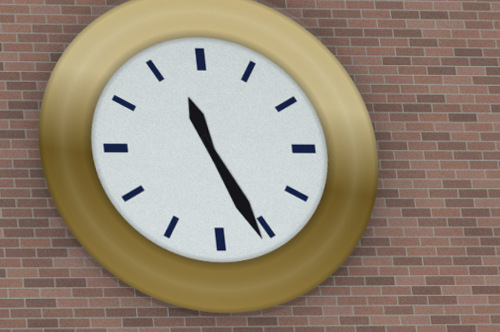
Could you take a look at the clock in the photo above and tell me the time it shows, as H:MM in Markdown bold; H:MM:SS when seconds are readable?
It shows **11:26**
